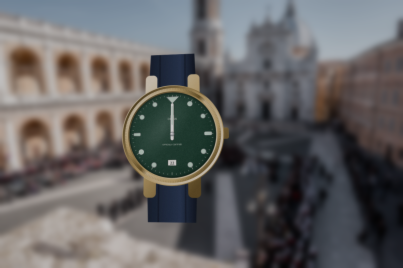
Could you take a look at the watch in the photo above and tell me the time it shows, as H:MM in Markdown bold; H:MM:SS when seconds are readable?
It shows **12:00**
